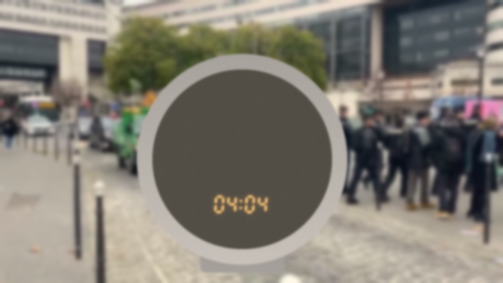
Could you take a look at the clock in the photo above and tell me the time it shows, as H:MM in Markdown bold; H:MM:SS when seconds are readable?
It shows **4:04**
